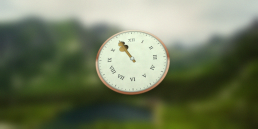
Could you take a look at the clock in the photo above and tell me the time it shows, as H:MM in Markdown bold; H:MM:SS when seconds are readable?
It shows **10:55**
